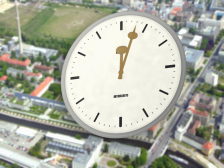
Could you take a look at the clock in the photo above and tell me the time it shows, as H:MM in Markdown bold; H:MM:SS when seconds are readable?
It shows **12:03**
